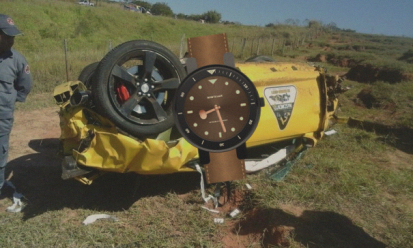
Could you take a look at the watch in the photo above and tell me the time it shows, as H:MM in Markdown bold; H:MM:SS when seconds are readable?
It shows **8:28**
